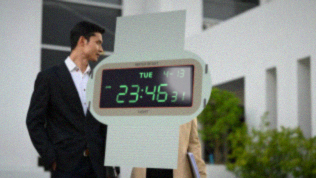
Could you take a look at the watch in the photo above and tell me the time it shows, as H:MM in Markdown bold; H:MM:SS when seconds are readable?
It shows **23:46:31**
